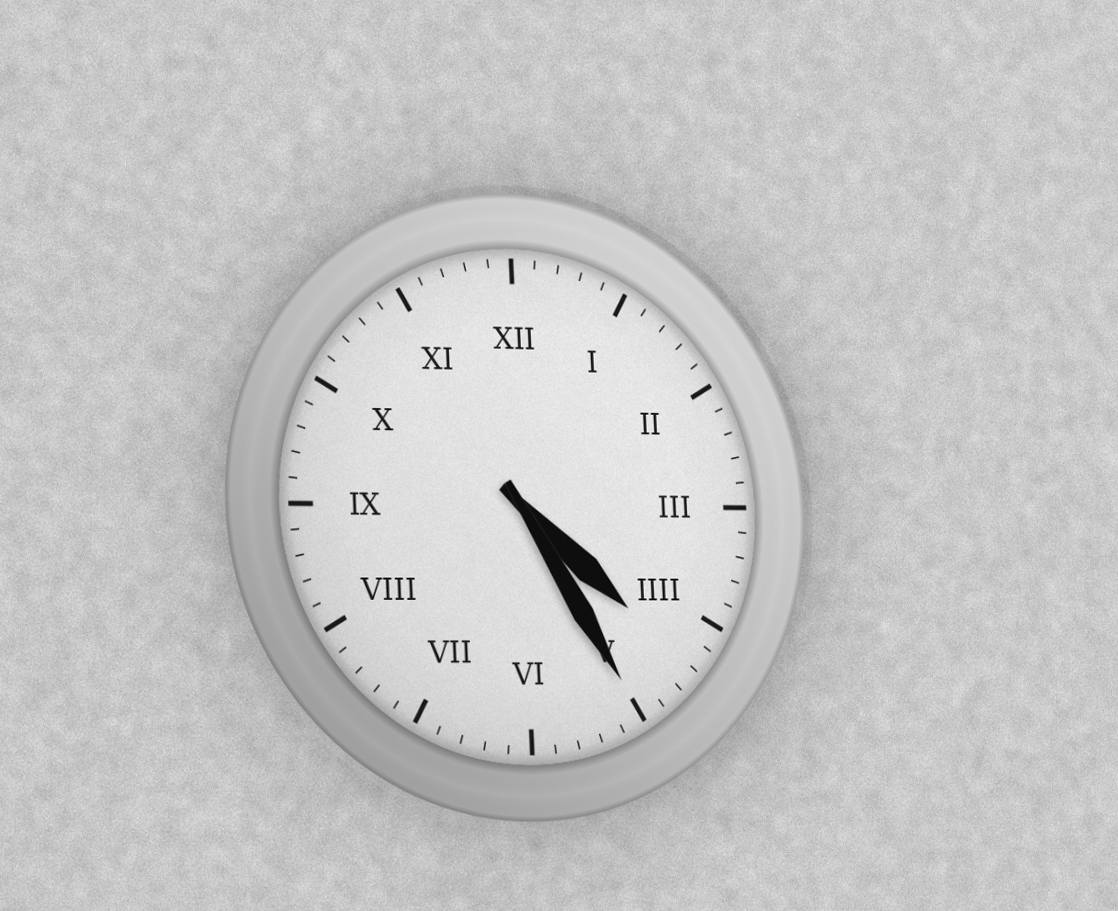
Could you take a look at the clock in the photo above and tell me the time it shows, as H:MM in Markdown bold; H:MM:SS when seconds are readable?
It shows **4:25**
